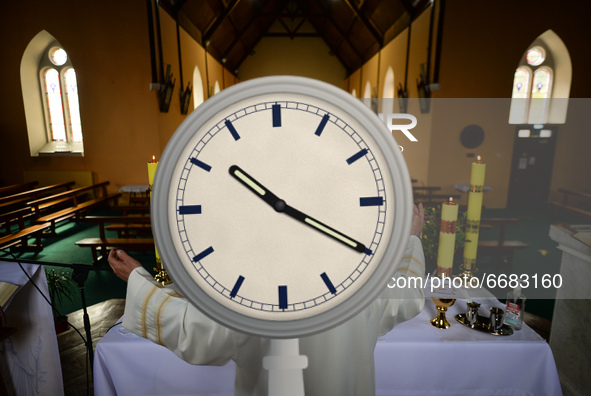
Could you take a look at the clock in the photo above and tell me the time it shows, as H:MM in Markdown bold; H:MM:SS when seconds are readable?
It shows **10:20**
